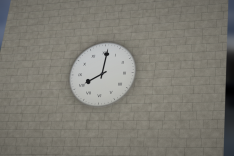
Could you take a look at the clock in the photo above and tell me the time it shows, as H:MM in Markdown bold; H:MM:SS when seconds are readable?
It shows **8:01**
